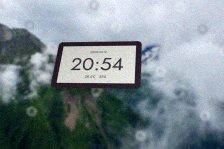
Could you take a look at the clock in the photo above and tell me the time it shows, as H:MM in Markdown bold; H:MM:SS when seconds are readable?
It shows **20:54**
